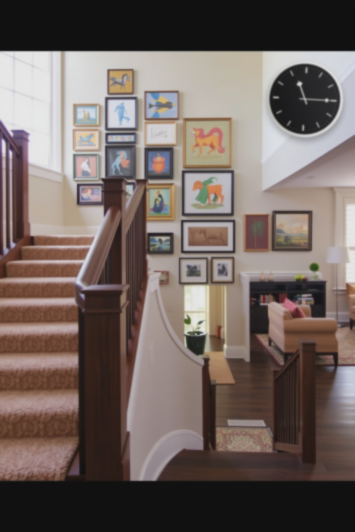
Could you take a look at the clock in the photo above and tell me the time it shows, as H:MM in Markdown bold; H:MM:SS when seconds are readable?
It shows **11:15**
